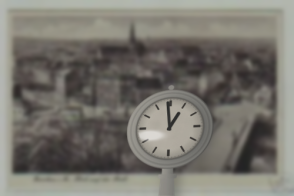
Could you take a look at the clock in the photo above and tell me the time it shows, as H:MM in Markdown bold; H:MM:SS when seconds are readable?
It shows **12:59**
